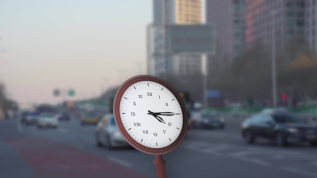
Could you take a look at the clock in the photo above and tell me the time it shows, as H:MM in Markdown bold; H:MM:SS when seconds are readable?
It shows **4:15**
